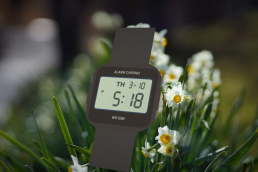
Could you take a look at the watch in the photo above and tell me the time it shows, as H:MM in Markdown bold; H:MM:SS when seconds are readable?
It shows **5:18**
